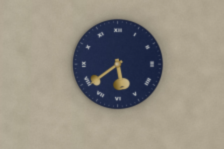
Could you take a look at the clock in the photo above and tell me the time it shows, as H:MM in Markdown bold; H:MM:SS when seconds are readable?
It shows **5:39**
